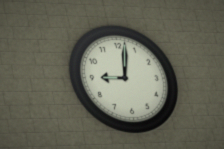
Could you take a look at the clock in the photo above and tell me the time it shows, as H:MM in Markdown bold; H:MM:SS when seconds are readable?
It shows **9:02**
